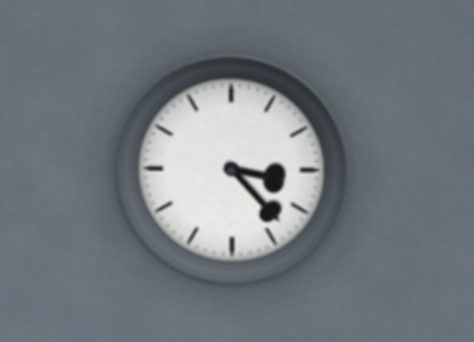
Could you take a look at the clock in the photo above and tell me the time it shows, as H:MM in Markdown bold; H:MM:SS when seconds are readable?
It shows **3:23**
